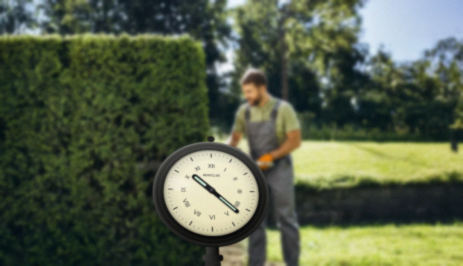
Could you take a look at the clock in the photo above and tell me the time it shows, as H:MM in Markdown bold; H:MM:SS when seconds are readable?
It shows **10:22**
